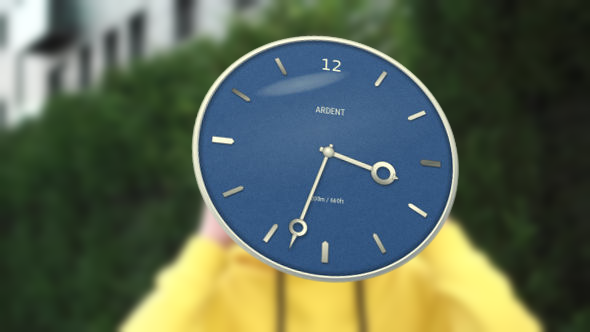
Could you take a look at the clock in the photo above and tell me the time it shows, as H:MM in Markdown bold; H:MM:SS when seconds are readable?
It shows **3:33**
